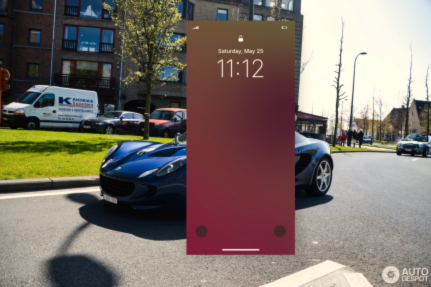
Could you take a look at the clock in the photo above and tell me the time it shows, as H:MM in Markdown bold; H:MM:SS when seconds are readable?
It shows **11:12**
